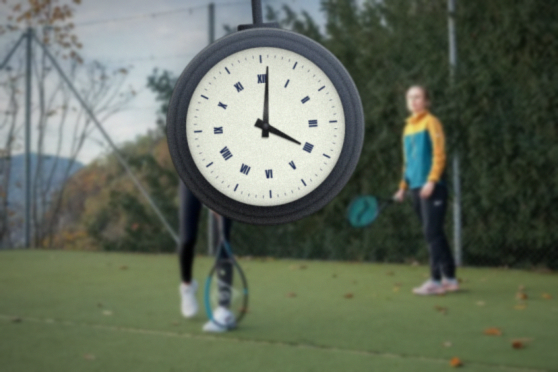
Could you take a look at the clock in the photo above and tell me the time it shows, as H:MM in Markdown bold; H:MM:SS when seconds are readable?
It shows **4:01**
